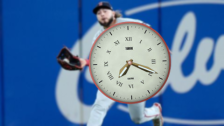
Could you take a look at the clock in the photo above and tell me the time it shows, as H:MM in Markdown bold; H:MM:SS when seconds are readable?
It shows **7:19**
